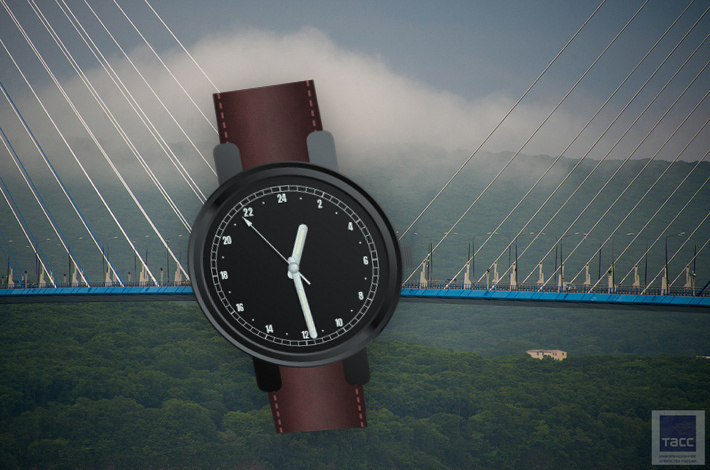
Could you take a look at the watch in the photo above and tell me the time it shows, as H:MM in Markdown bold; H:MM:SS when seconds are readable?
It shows **1:28:54**
